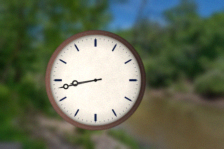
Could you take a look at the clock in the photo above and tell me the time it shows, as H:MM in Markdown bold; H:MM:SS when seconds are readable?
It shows **8:43**
